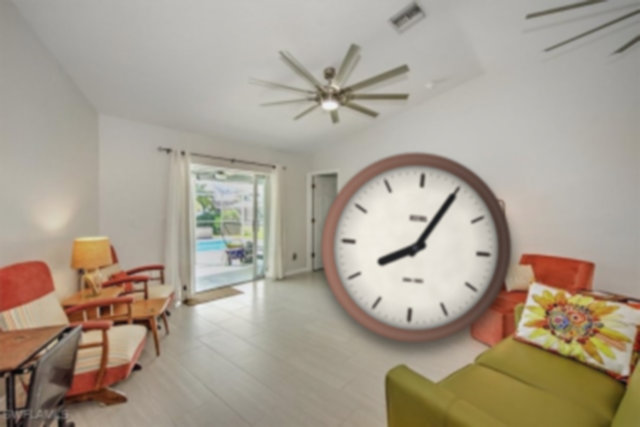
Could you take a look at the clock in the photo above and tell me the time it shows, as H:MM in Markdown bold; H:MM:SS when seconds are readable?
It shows **8:05**
